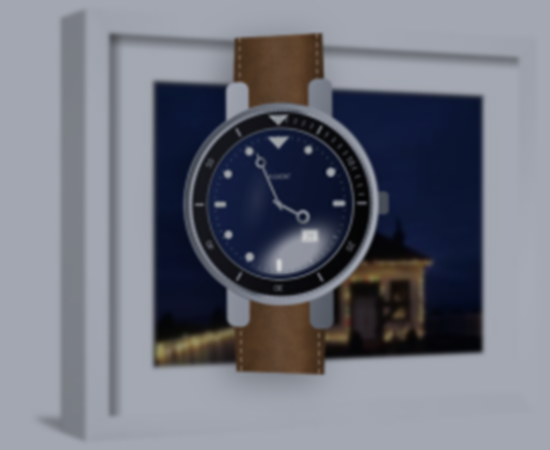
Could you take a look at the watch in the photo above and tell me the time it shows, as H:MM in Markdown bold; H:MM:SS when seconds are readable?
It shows **3:56**
